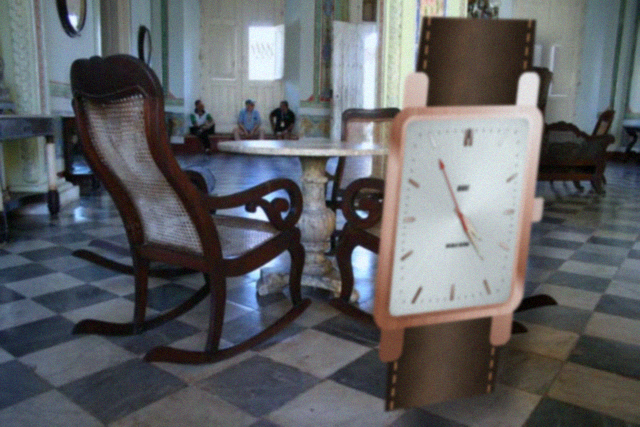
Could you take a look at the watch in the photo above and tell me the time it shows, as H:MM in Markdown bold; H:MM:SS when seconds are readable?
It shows **4:23:55**
